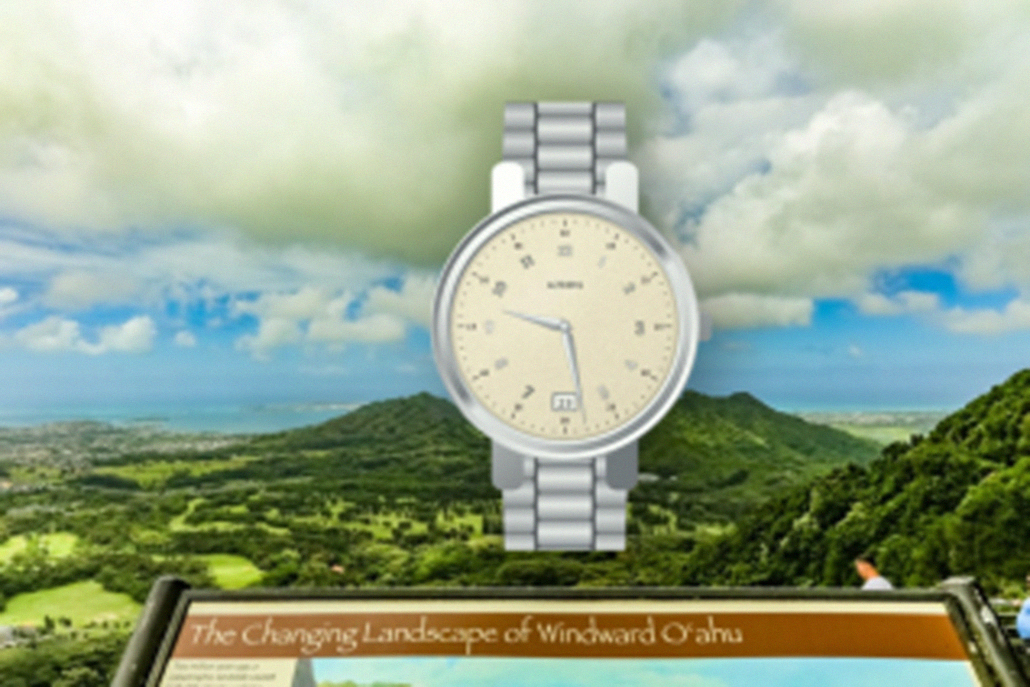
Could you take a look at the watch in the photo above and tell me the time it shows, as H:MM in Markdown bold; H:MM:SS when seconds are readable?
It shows **9:28**
